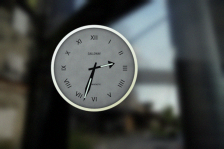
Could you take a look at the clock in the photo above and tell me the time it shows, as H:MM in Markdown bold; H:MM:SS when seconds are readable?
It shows **2:33**
